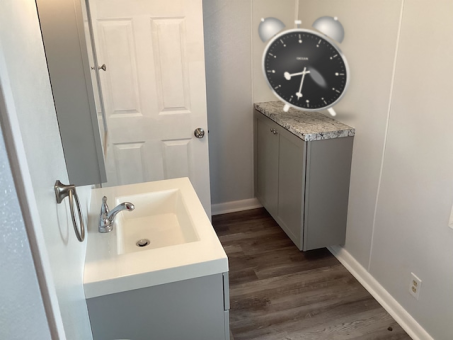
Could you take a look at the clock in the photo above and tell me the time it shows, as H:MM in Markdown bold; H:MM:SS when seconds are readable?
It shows **8:33**
